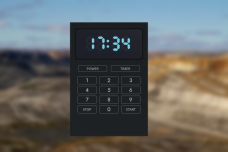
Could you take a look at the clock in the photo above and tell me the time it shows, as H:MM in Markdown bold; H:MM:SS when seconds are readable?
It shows **17:34**
